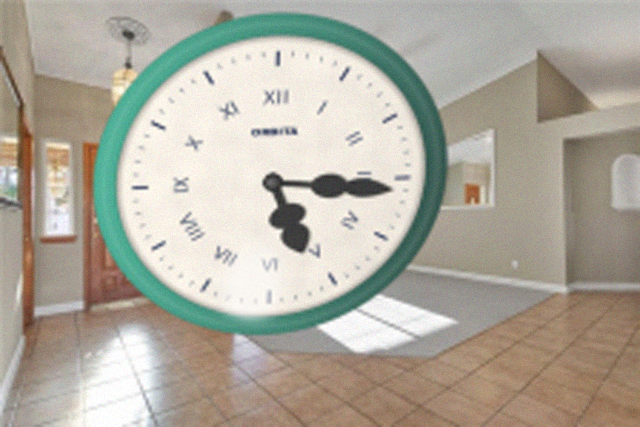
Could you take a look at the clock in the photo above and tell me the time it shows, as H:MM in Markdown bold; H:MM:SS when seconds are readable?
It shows **5:16**
